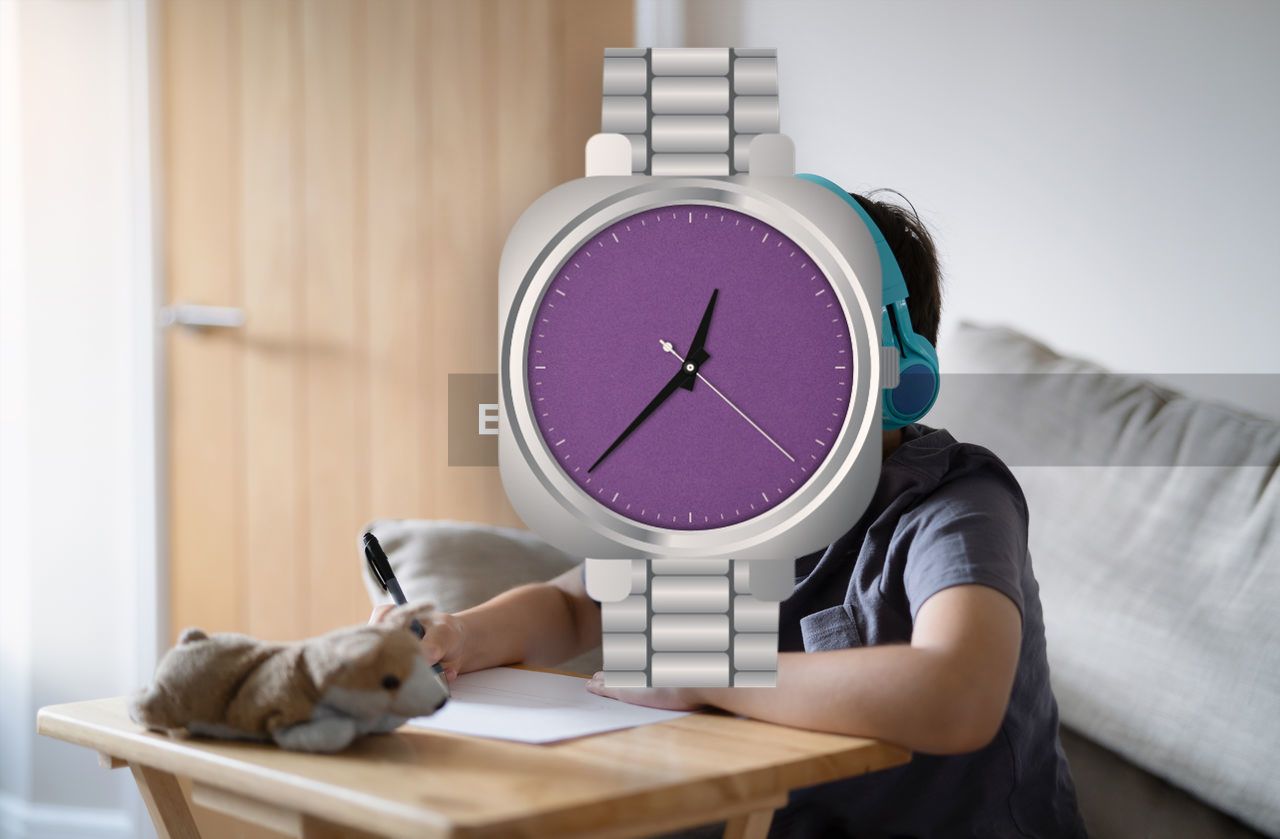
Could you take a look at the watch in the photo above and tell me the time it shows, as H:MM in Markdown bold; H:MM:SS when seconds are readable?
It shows **12:37:22**
